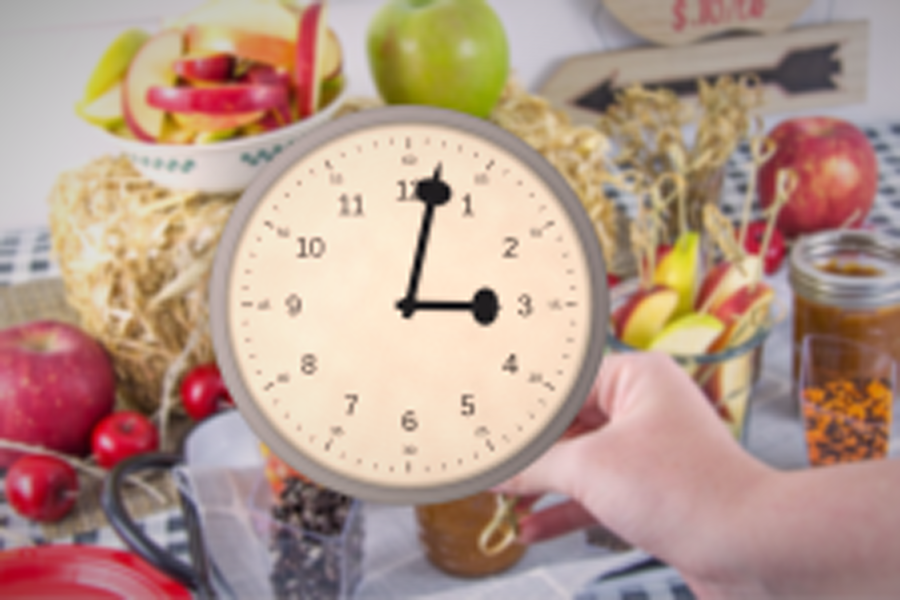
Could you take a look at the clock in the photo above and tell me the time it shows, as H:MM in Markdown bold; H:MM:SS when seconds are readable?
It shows **3:02**
